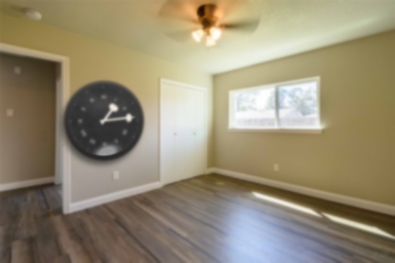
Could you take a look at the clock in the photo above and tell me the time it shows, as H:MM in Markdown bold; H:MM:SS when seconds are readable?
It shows **1:14**
